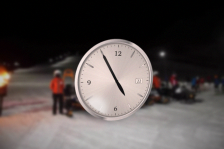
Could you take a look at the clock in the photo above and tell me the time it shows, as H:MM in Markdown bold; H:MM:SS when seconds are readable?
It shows **4:55**
